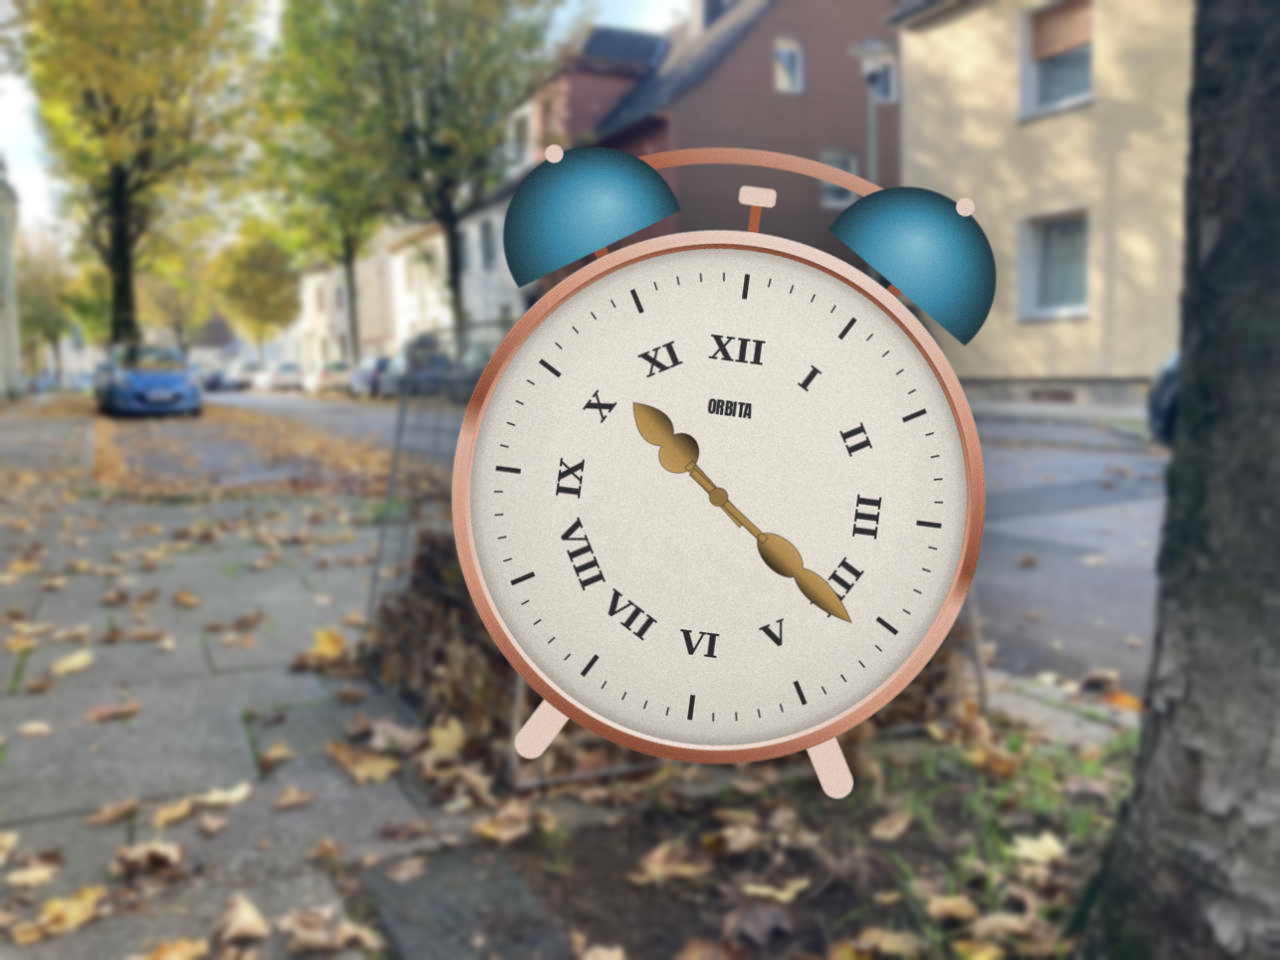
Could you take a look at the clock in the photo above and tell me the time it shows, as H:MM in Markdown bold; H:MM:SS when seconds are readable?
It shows **10:21**
